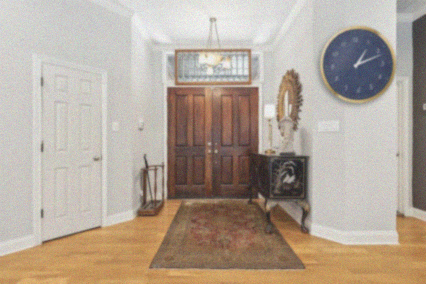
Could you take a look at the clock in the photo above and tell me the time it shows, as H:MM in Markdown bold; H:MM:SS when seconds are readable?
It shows **1:12**
